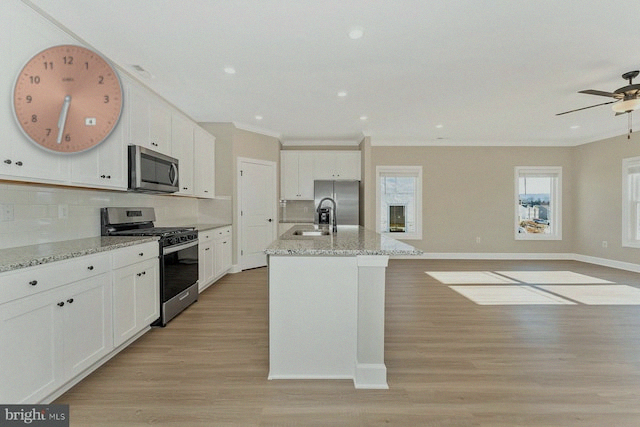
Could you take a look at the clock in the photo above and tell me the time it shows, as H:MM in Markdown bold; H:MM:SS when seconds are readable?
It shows **6:32**
